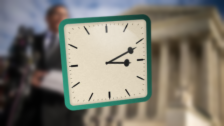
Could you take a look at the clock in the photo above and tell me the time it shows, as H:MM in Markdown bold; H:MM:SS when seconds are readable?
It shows **3:11**
